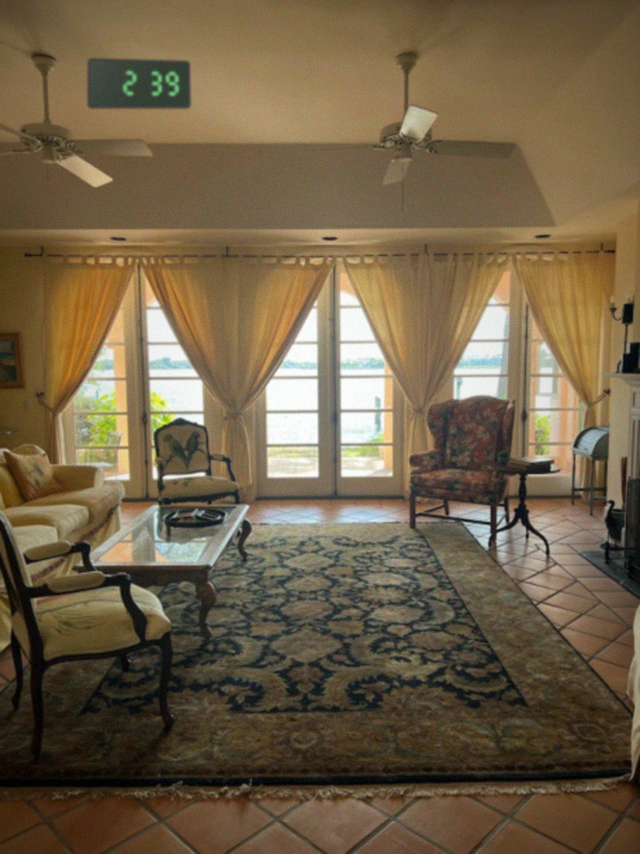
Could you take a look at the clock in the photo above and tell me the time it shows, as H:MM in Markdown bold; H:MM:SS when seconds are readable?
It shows **2:39**
